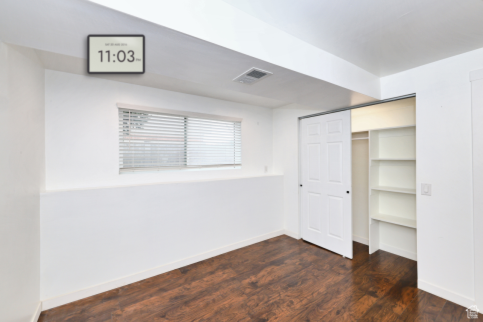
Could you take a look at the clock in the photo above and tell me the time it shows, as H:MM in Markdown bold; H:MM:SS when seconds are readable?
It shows **11:03**
